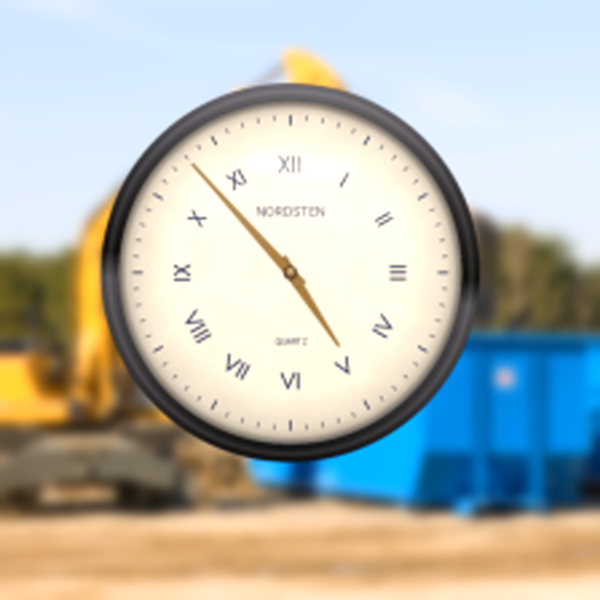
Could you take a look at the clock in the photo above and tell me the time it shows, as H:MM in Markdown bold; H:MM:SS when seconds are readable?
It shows **4:53**
